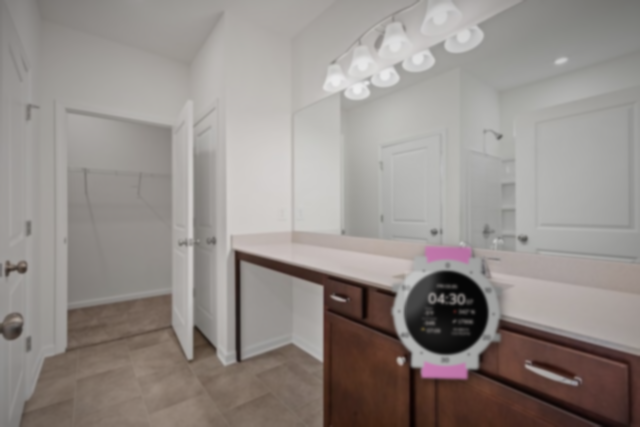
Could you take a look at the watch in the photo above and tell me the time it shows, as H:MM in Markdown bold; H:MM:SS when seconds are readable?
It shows **4:30**
